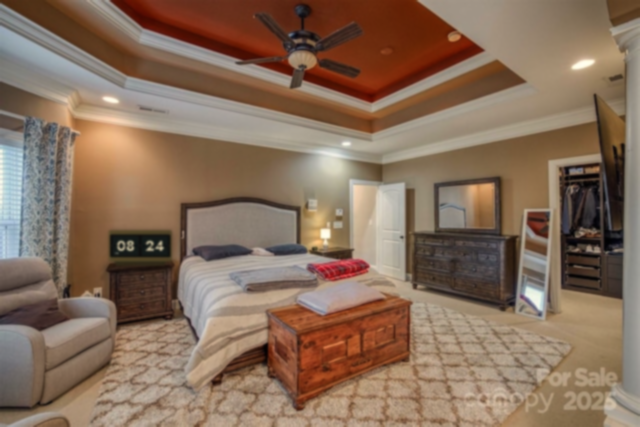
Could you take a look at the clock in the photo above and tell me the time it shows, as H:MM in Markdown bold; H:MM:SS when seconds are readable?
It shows **8:24**
